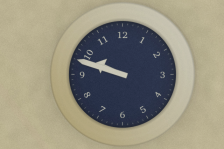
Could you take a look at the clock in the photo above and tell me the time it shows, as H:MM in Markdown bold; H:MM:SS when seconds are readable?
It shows **9:48**
